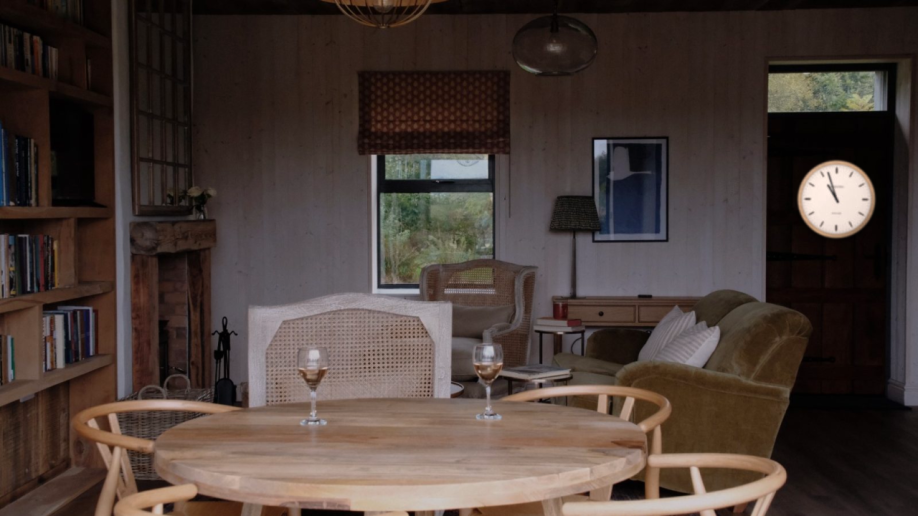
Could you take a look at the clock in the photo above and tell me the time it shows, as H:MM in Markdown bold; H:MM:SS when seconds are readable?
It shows **10:57**
